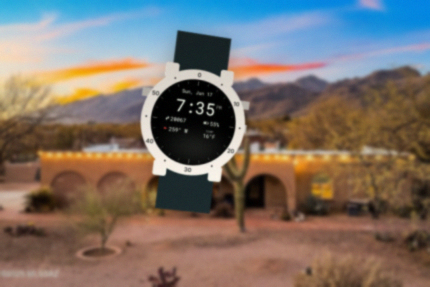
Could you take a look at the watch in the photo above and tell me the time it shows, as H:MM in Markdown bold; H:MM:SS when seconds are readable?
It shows **7:35**
